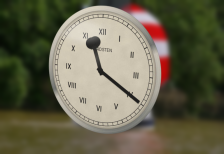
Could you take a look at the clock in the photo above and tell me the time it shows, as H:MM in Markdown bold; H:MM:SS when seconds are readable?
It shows **11:20**
